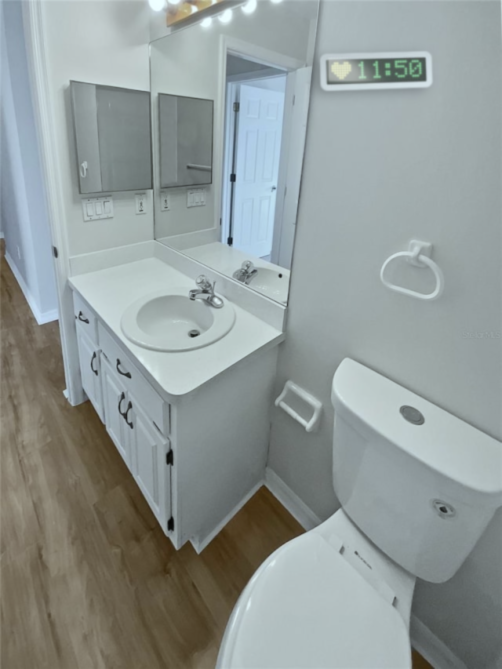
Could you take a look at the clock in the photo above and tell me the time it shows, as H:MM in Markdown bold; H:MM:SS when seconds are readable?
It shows **11:50**
